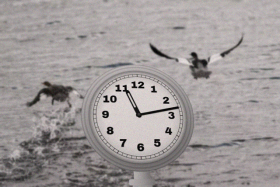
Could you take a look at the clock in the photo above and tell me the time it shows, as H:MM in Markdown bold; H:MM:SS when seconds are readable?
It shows **11:13**
